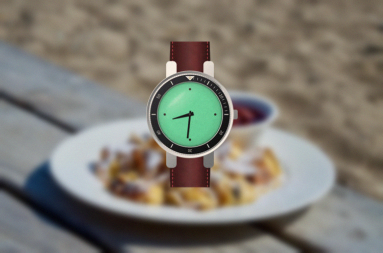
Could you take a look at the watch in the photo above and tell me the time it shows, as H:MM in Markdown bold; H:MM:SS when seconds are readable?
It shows **8:31**
